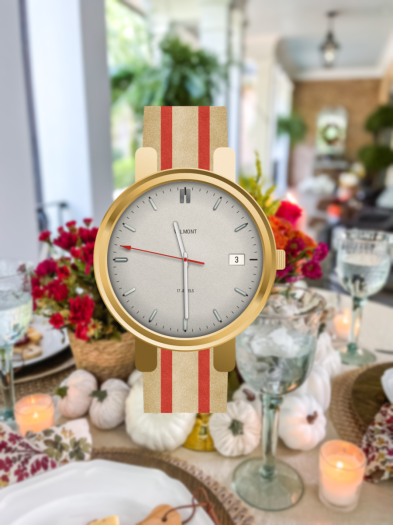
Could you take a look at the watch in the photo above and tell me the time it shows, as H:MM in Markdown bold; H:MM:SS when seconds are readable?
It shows **11:29:47**
